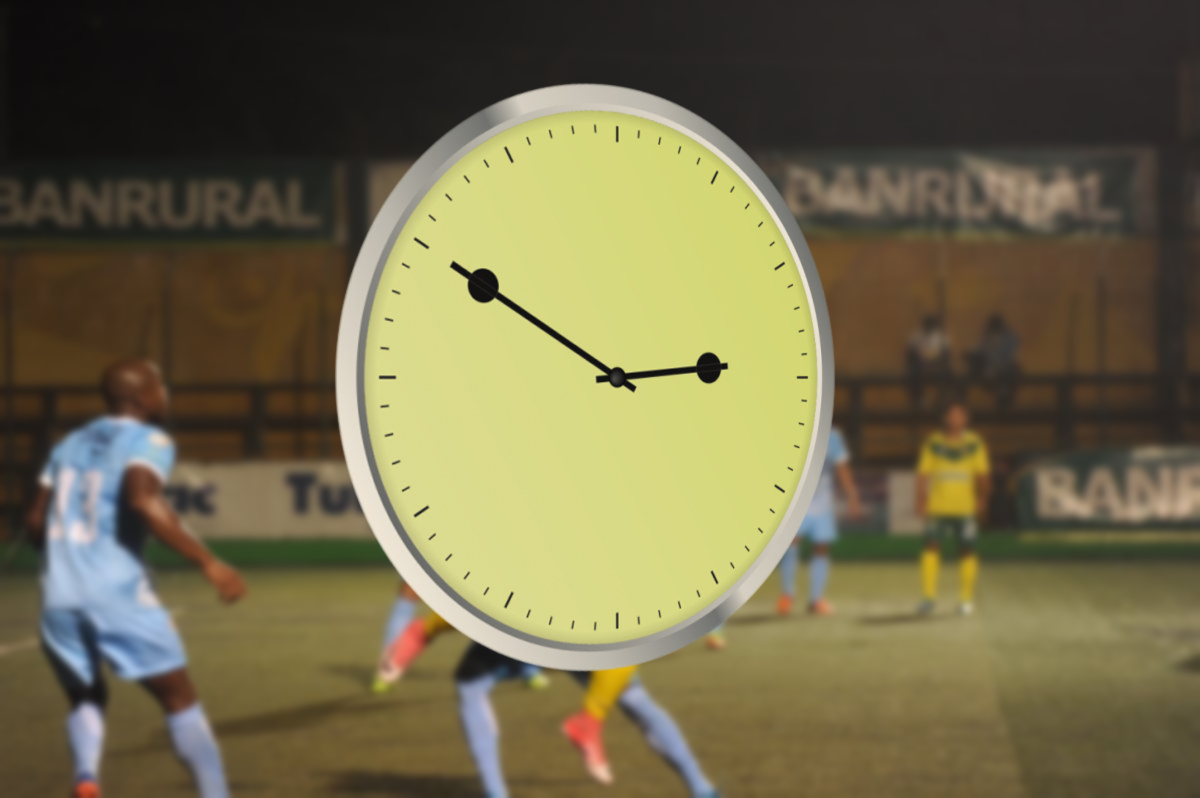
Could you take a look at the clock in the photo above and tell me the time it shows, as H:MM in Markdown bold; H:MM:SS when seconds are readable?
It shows **2:50**
